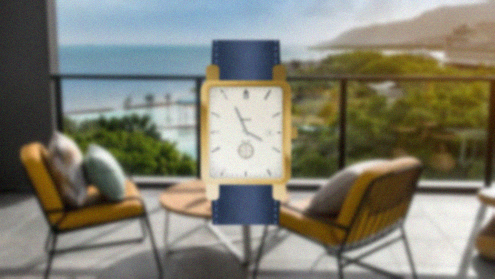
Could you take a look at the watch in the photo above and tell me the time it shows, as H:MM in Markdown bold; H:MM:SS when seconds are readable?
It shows **3:56**
